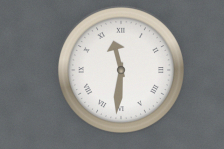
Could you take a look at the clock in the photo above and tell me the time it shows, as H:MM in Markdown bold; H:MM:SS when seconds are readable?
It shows **11:31**
